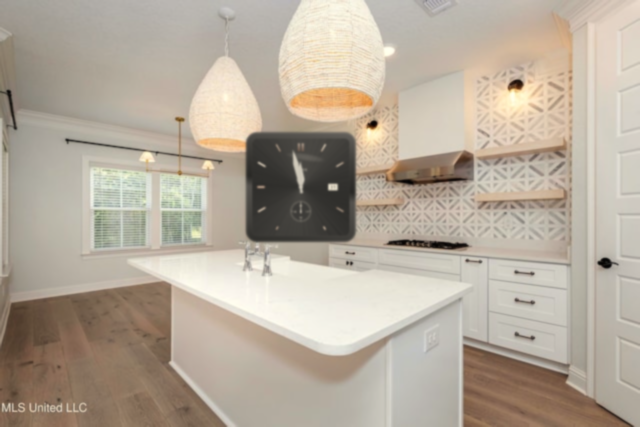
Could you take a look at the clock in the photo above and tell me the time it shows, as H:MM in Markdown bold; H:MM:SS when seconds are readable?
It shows **11:58**
